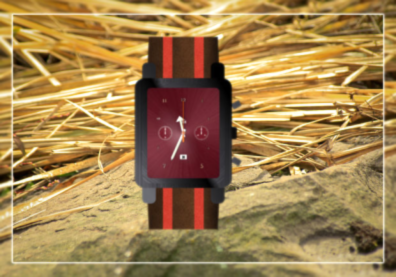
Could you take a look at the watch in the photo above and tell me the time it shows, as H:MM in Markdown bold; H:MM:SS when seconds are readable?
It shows **11:34**
